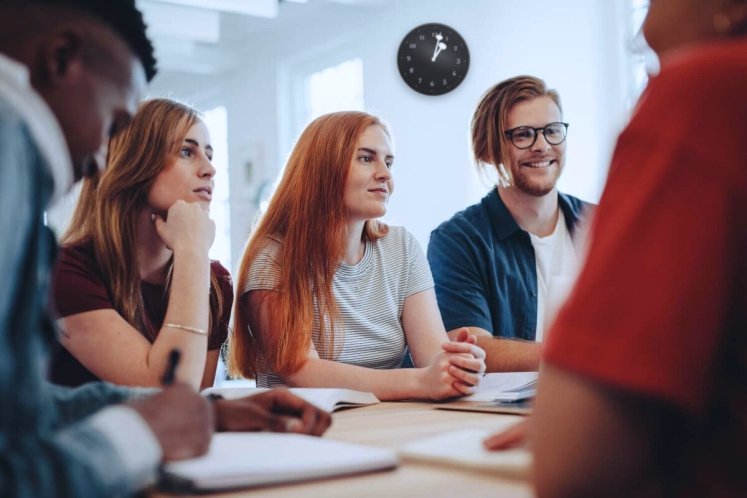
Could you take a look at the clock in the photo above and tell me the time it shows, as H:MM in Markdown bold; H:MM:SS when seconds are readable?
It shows **1:02**
